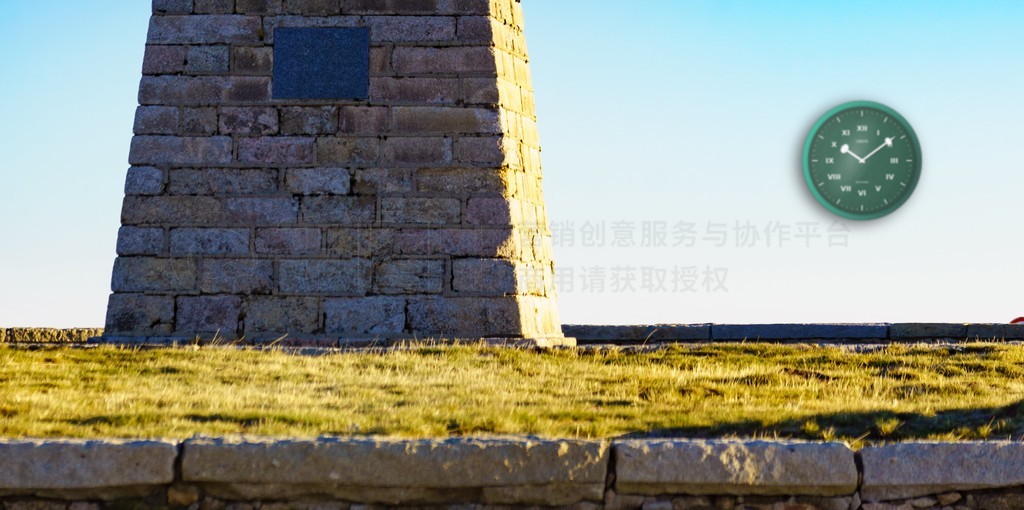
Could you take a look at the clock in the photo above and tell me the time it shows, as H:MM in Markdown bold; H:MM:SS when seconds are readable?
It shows **10:09**
